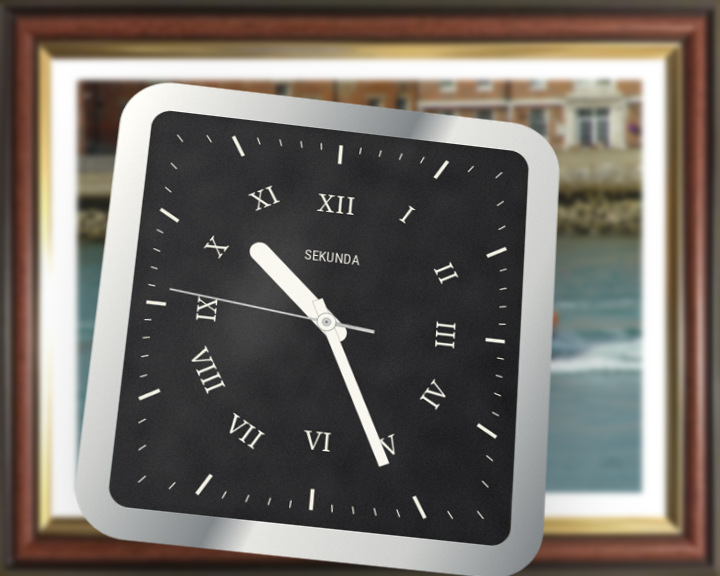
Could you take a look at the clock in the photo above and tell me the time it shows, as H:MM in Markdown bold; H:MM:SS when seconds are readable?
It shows **10:25:46**
